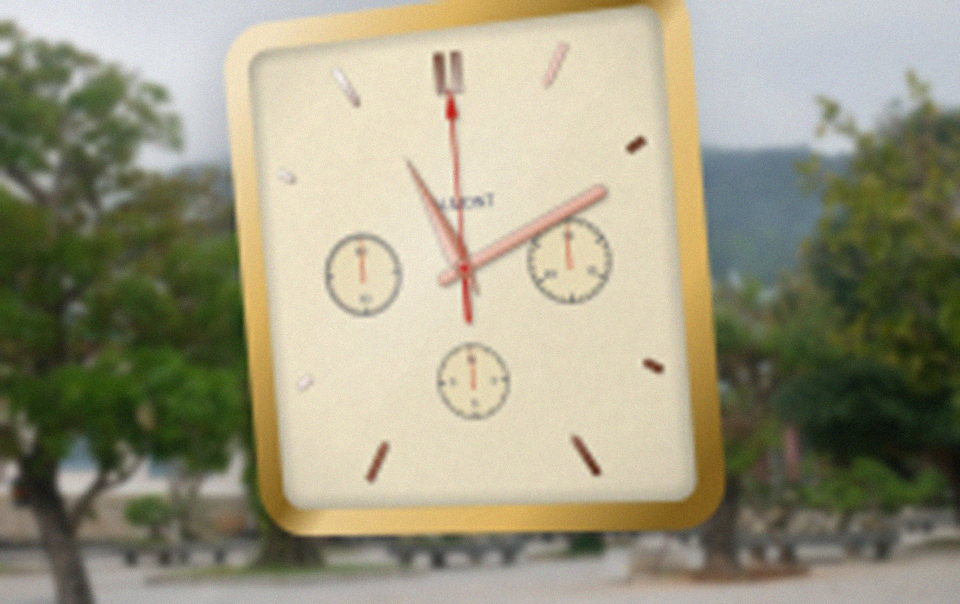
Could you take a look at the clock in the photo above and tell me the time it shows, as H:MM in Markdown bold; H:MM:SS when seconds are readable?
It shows **11:11**
